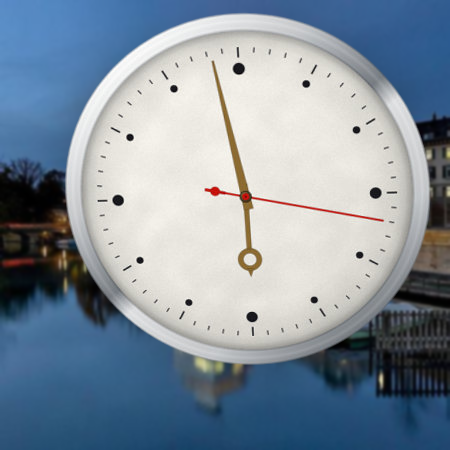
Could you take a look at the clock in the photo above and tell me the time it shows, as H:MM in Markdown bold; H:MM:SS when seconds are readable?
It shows **5:58:17**
